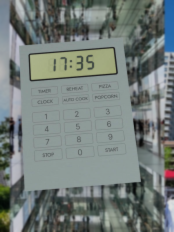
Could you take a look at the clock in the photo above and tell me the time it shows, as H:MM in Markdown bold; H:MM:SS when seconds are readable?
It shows **17:35**
